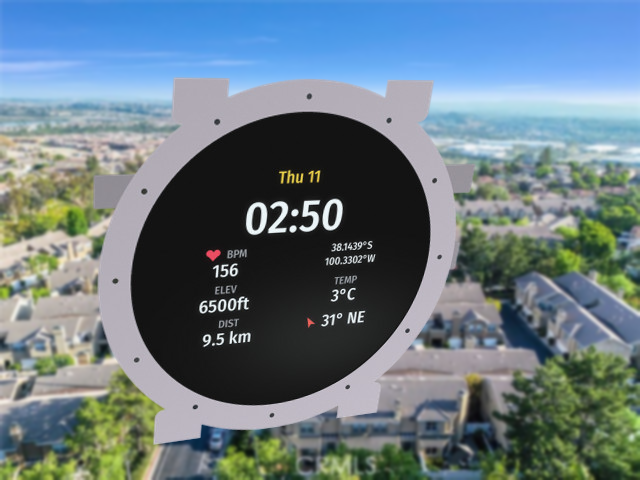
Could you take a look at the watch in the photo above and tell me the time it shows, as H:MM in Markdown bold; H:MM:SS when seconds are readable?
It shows **2:50**
